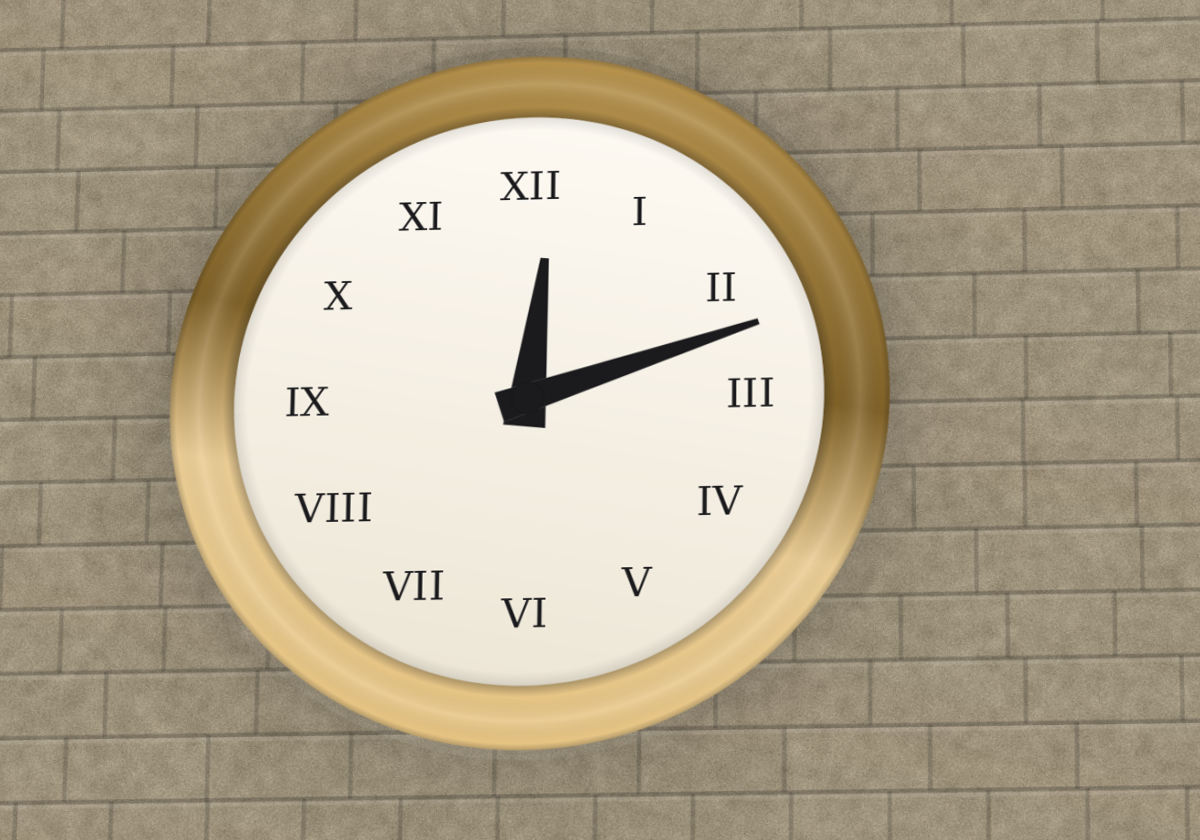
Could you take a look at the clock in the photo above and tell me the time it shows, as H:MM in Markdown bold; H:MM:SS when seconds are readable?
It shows **12:12**
